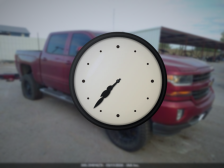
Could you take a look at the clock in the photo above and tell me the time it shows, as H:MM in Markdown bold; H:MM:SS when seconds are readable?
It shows **7:37**
